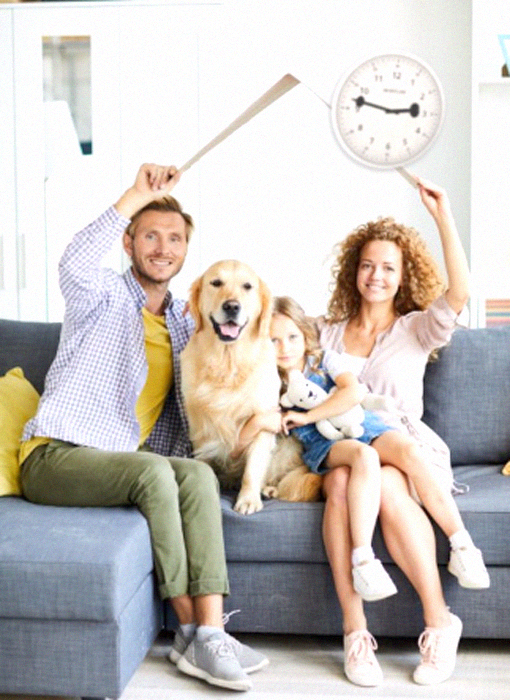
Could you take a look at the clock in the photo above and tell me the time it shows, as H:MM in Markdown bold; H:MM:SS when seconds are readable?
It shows **2:47**
